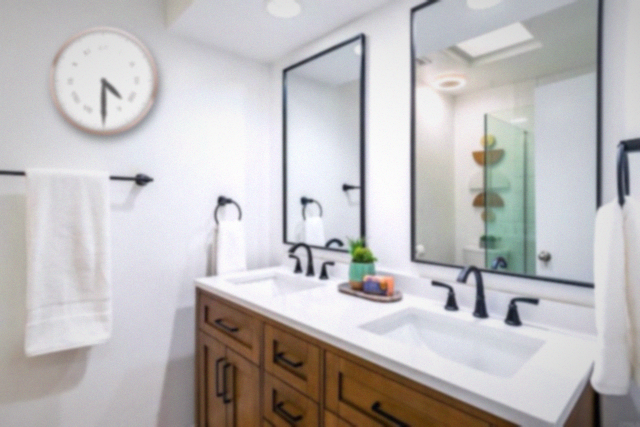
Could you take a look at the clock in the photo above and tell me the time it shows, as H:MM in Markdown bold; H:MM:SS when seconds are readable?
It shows **4:30**
